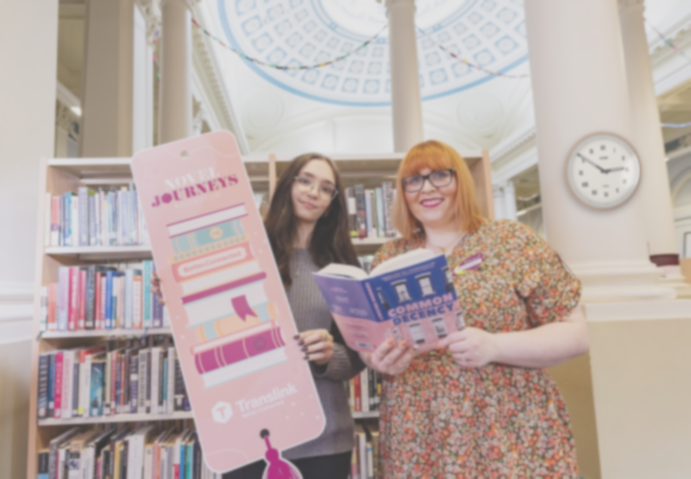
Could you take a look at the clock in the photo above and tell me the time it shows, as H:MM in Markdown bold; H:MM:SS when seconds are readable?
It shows **2:51**
